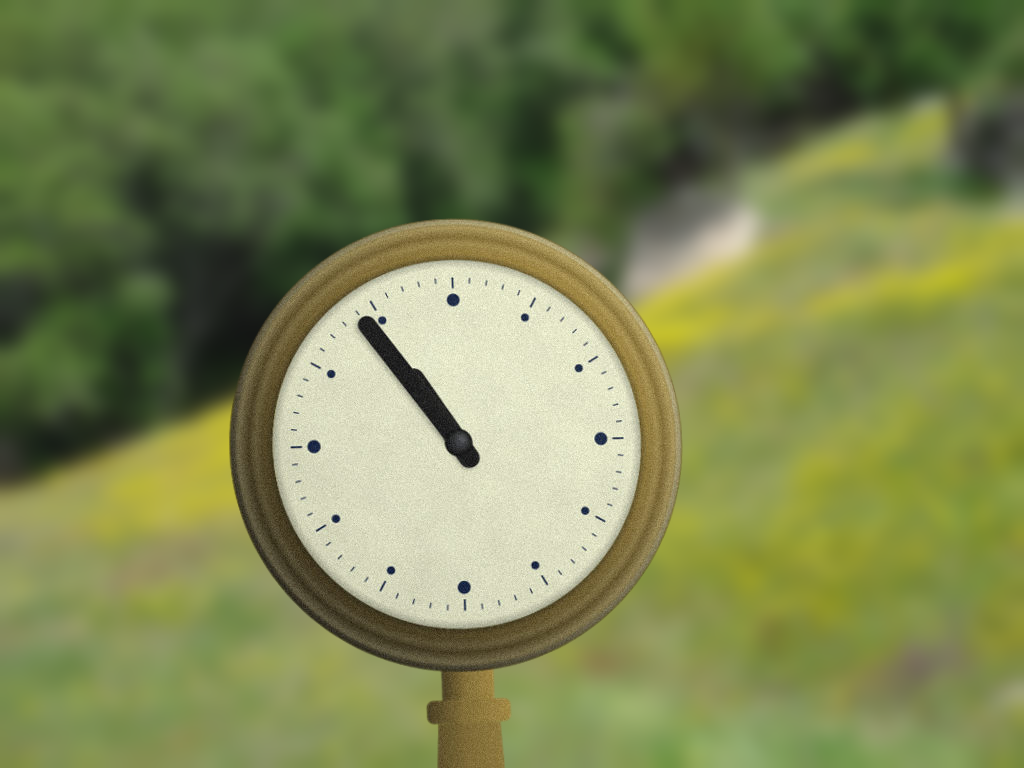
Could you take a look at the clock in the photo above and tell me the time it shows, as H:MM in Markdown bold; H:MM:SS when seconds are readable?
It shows **10:54**
